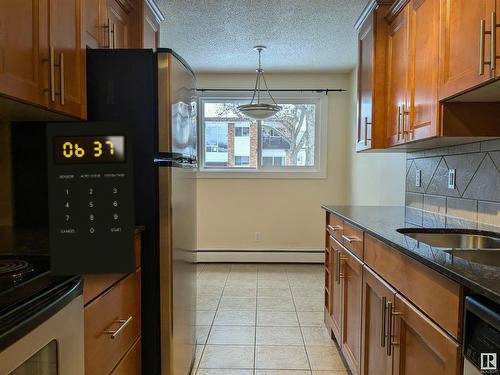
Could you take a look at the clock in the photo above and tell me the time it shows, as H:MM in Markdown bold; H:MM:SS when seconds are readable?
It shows **6:37**
